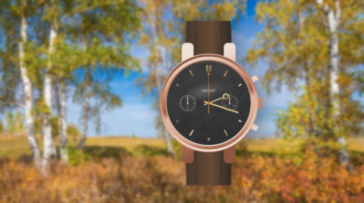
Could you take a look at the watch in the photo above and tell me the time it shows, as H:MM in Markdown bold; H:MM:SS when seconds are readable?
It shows **2:18**
